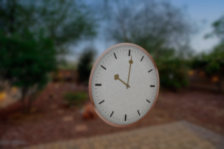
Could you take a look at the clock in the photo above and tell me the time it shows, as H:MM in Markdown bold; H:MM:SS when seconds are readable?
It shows **10:01**
